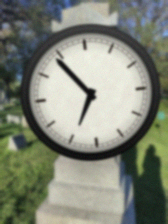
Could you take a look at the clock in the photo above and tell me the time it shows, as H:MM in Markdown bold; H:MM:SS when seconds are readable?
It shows **6:54**
